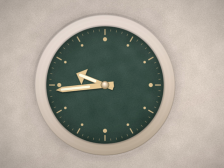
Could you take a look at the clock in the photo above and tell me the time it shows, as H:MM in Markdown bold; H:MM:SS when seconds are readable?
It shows **9:44**
